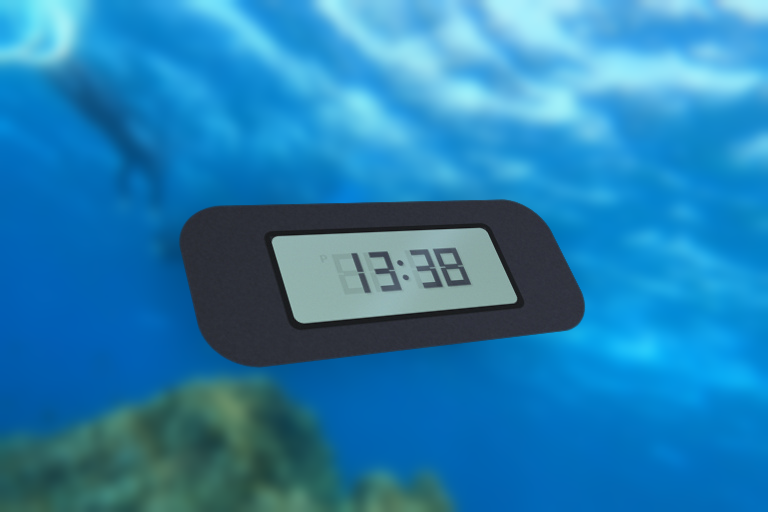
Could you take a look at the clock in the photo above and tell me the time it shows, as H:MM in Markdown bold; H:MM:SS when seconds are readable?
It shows **13:38**
